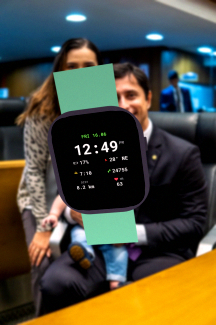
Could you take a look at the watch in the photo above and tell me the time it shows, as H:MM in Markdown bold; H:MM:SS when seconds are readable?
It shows **12:49**
